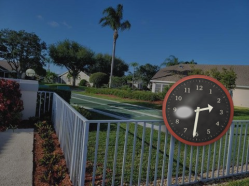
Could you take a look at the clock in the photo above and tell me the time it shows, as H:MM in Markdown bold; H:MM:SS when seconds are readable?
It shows **2:31**
